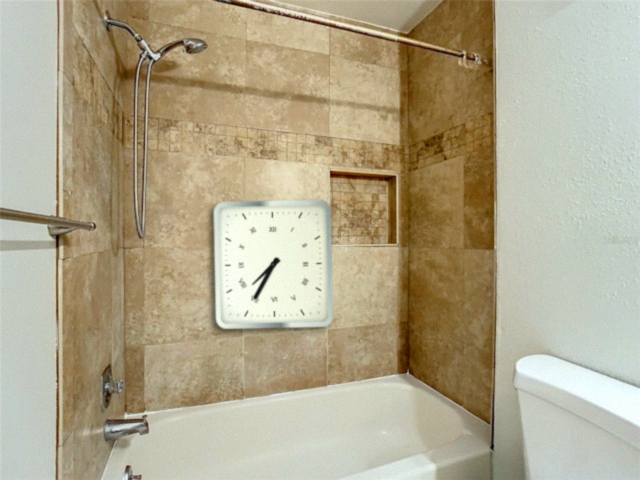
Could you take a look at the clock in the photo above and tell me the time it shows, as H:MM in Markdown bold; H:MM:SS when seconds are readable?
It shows **7:35**
